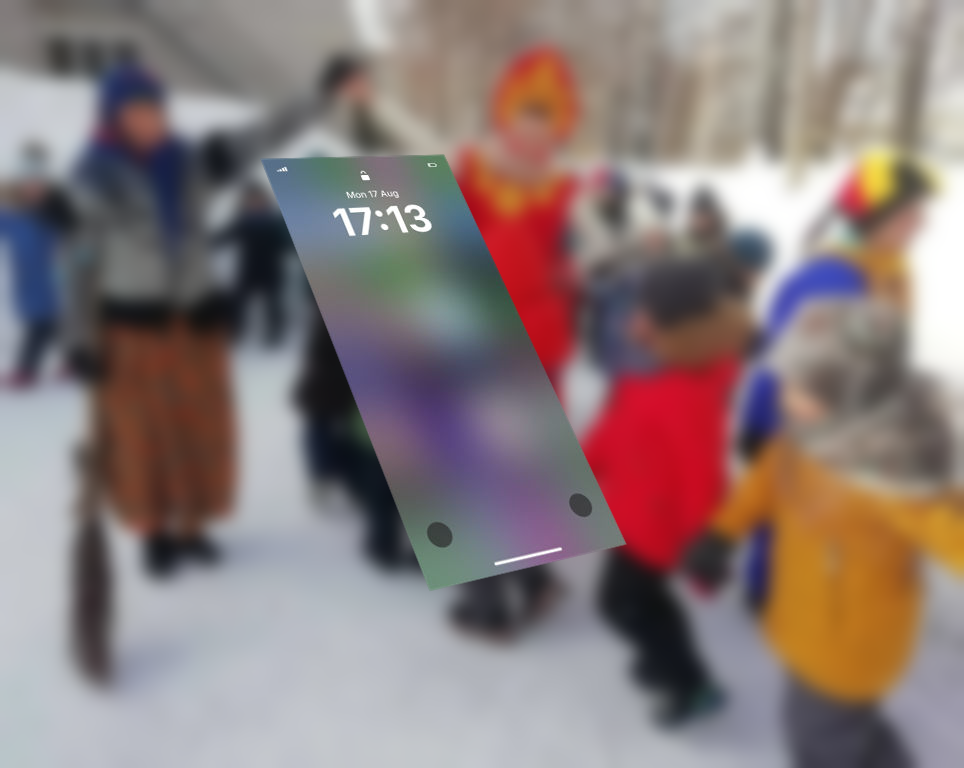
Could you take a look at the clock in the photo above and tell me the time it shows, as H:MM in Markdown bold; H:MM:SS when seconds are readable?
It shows **17:13**
